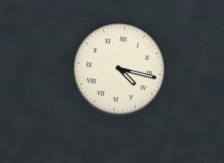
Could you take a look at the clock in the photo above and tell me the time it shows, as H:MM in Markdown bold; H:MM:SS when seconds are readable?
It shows **4:16**
